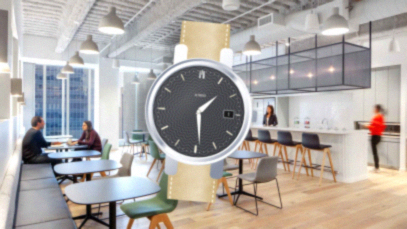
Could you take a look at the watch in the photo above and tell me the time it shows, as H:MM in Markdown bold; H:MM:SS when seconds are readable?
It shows **1:29**
